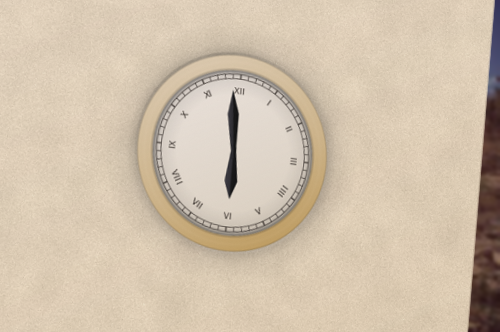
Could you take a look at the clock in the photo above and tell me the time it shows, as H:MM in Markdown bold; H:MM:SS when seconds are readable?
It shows **5:59**
